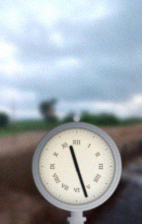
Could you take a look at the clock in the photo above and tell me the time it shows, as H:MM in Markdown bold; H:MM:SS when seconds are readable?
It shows **11:27**
